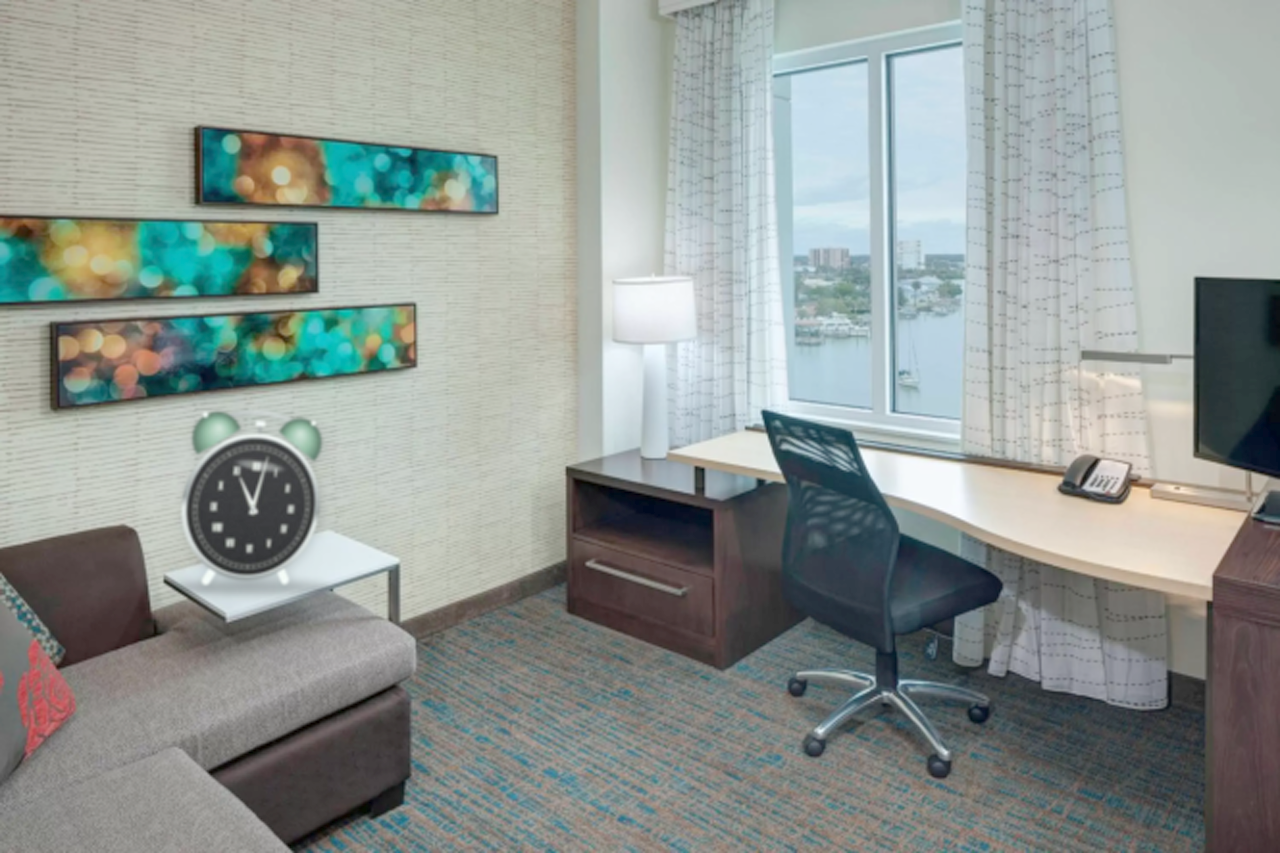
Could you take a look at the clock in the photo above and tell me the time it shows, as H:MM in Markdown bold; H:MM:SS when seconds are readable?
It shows **11:02**
